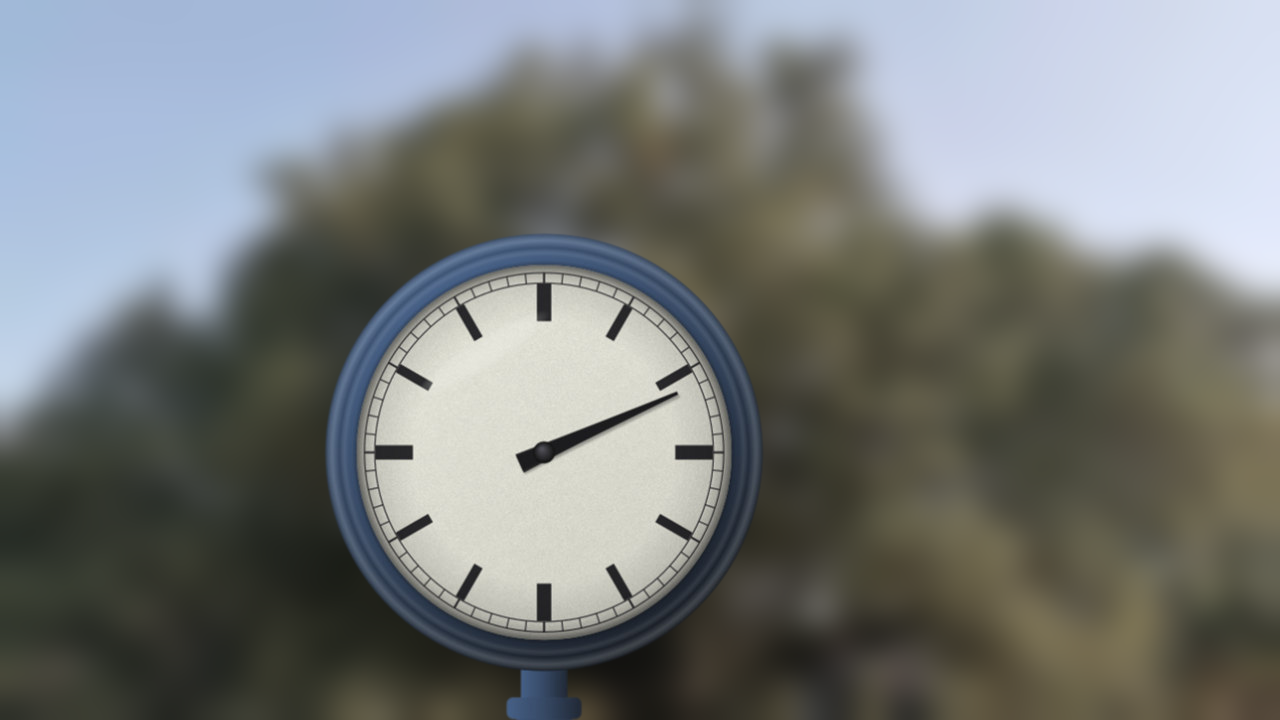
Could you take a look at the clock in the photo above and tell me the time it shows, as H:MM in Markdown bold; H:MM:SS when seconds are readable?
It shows **2:11**
